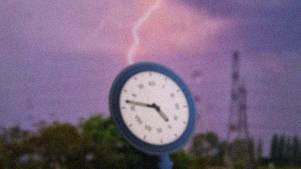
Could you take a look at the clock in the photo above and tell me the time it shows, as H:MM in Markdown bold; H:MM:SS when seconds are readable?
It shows **4:47**
